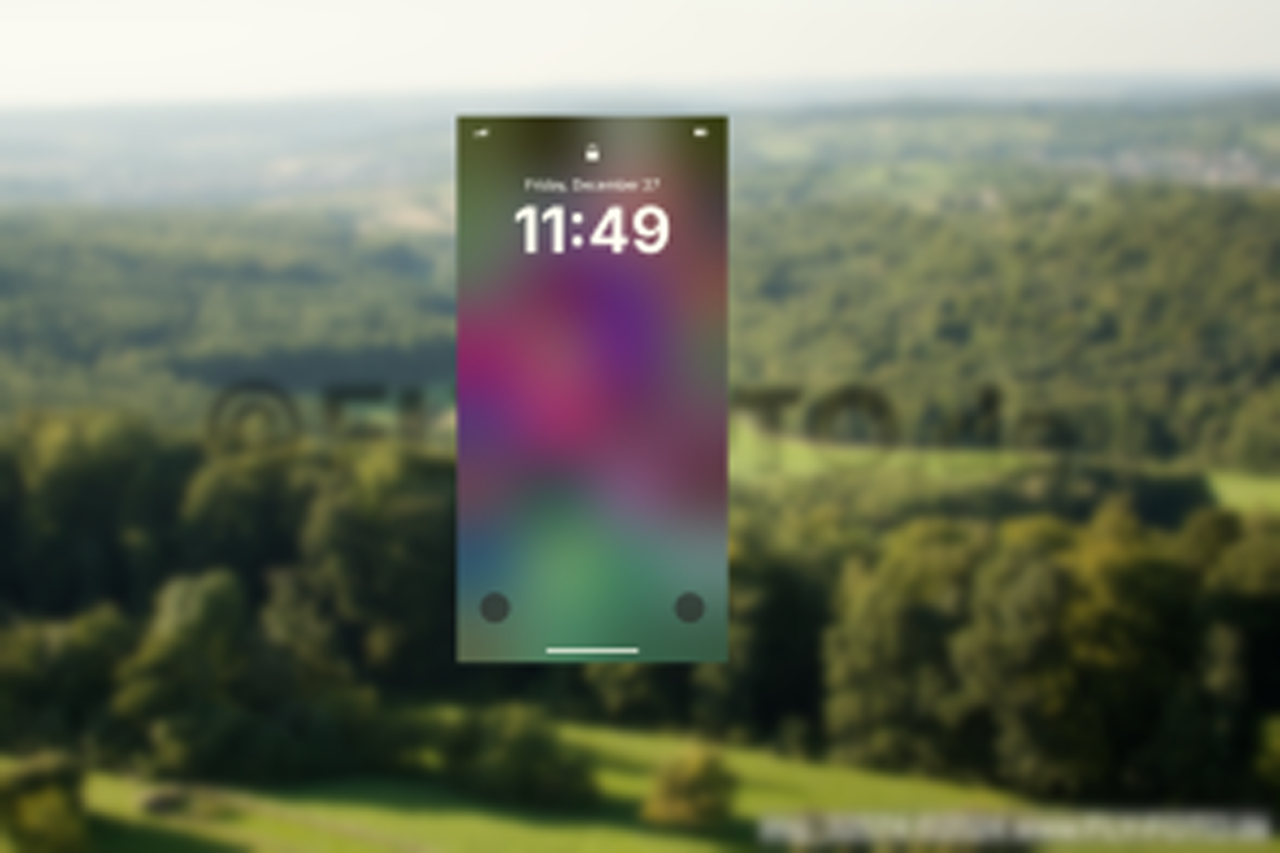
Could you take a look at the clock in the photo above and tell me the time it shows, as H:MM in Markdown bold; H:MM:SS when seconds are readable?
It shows **11:49**
